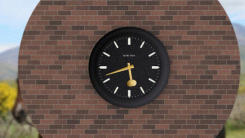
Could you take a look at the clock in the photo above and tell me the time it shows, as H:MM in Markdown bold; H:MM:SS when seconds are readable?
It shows **5:42**
